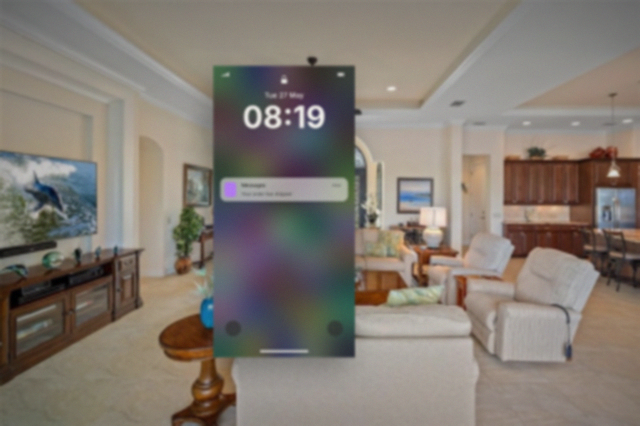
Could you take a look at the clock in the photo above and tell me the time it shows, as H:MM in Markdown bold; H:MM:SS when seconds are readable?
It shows **8:19**
